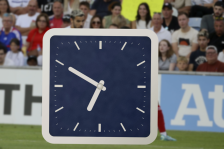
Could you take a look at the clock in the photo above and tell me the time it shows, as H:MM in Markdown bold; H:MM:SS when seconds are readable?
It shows **6:50**
